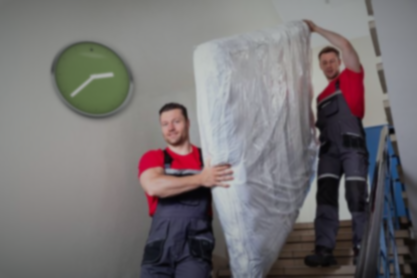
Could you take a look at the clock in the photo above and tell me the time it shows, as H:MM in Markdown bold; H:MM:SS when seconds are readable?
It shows **2:38**
